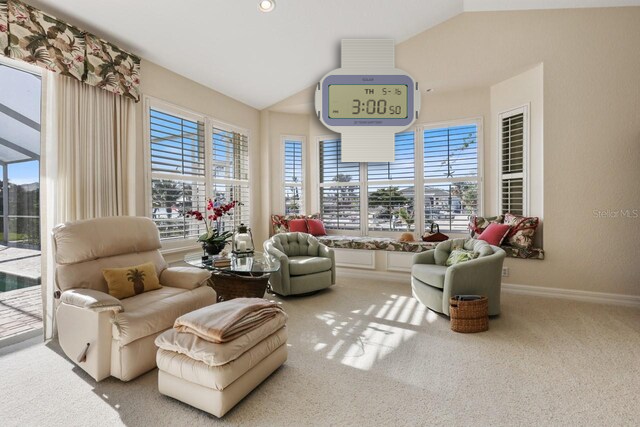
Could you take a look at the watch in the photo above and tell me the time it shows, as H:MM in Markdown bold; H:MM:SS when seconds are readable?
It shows **3:00:50**
